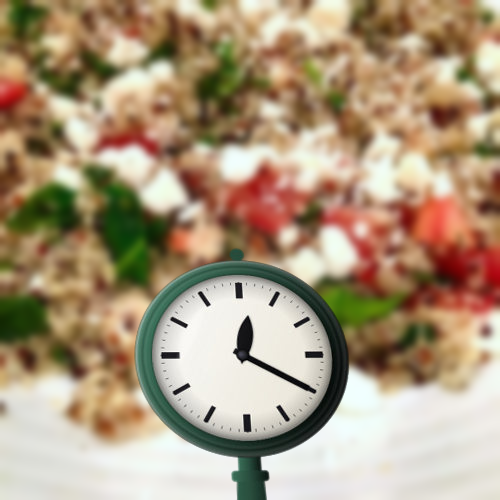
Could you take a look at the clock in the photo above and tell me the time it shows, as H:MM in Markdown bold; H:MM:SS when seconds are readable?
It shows **12:20**
